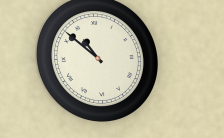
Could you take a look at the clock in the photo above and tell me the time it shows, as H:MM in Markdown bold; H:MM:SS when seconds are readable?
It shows **10:52**
